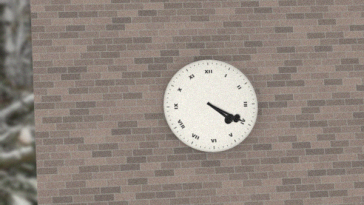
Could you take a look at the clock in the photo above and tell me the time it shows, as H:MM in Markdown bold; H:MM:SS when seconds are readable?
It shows **4:20**
